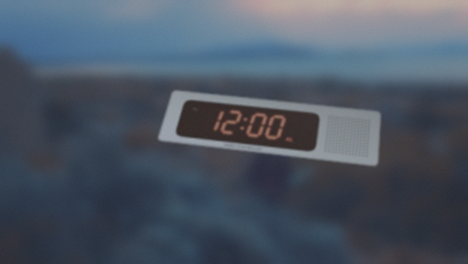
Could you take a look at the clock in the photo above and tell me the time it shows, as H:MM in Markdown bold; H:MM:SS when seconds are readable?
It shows **12:00**
